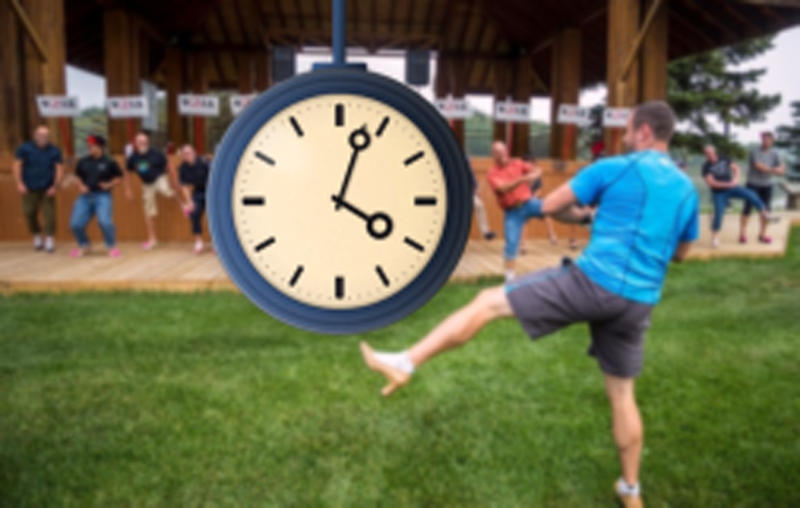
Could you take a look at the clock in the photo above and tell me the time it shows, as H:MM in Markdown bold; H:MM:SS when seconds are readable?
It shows **4:03**
